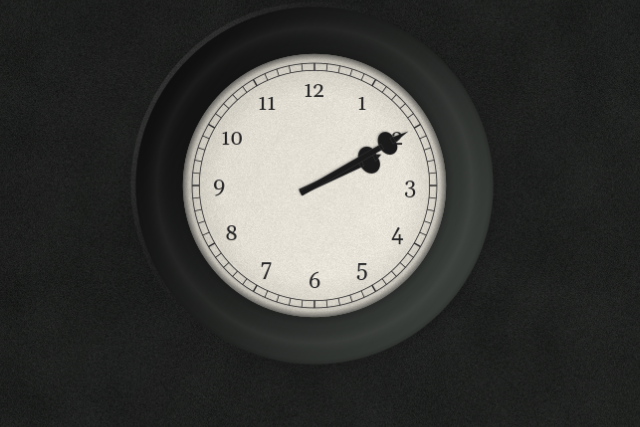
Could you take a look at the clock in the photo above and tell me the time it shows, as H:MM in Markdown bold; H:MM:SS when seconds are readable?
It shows **2:10**
